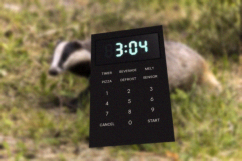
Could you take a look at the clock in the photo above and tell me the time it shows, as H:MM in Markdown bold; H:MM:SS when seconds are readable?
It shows **3:04**
